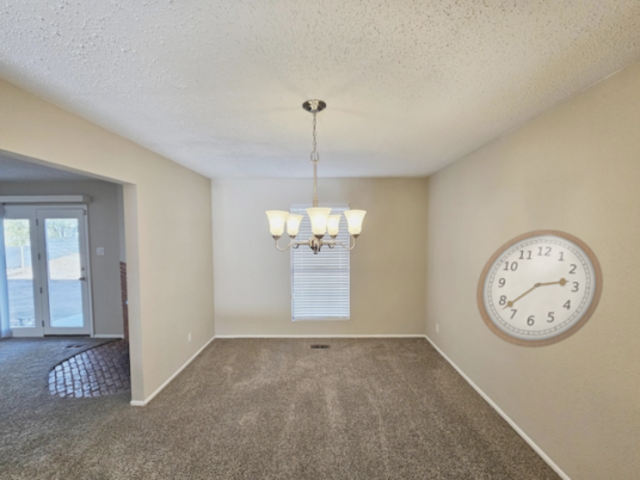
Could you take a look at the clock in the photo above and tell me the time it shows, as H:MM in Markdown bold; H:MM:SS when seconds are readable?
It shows **2:38**
